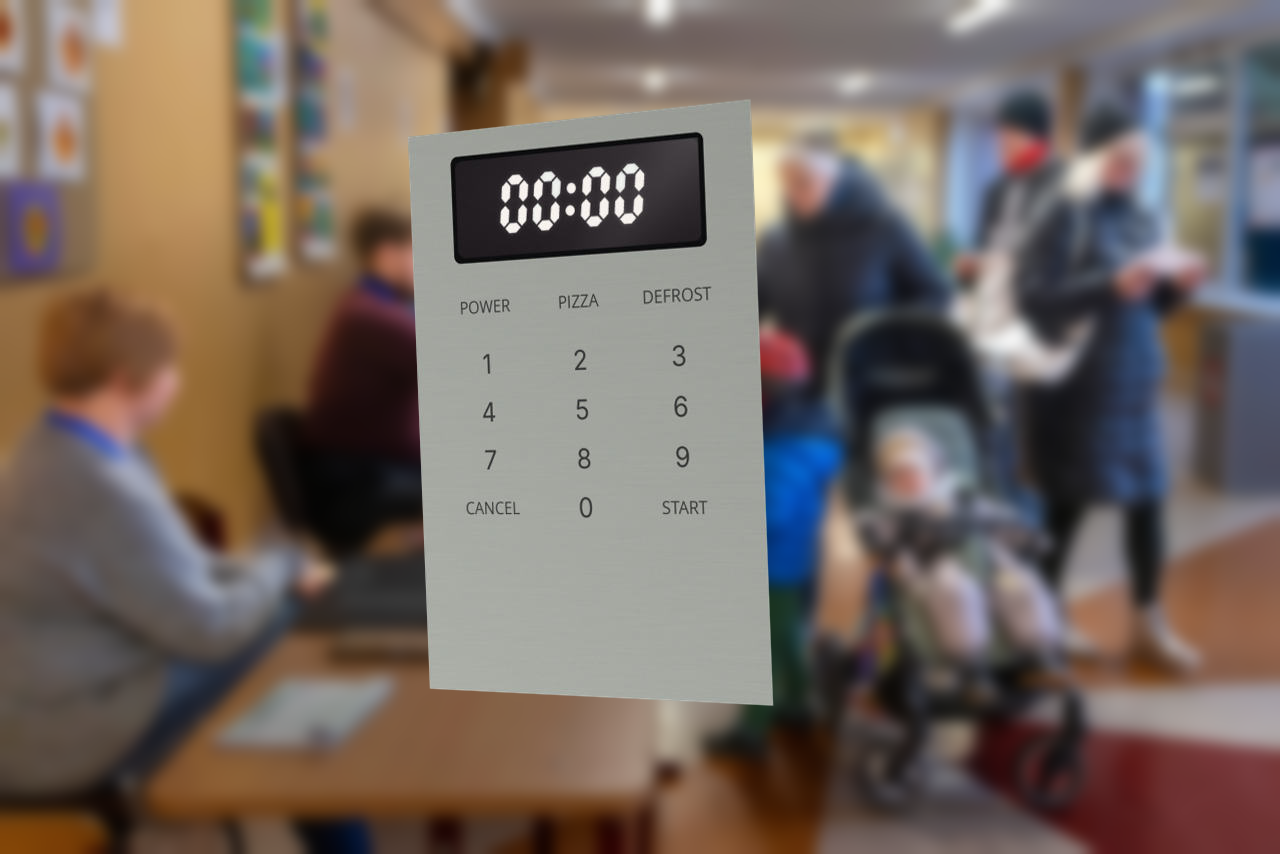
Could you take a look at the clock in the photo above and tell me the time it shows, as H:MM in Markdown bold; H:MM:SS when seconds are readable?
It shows **0:00**
